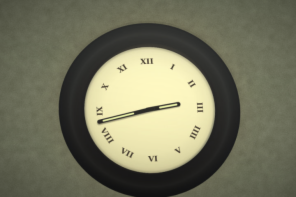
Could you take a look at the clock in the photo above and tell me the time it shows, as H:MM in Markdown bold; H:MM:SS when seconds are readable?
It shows **2:43**
